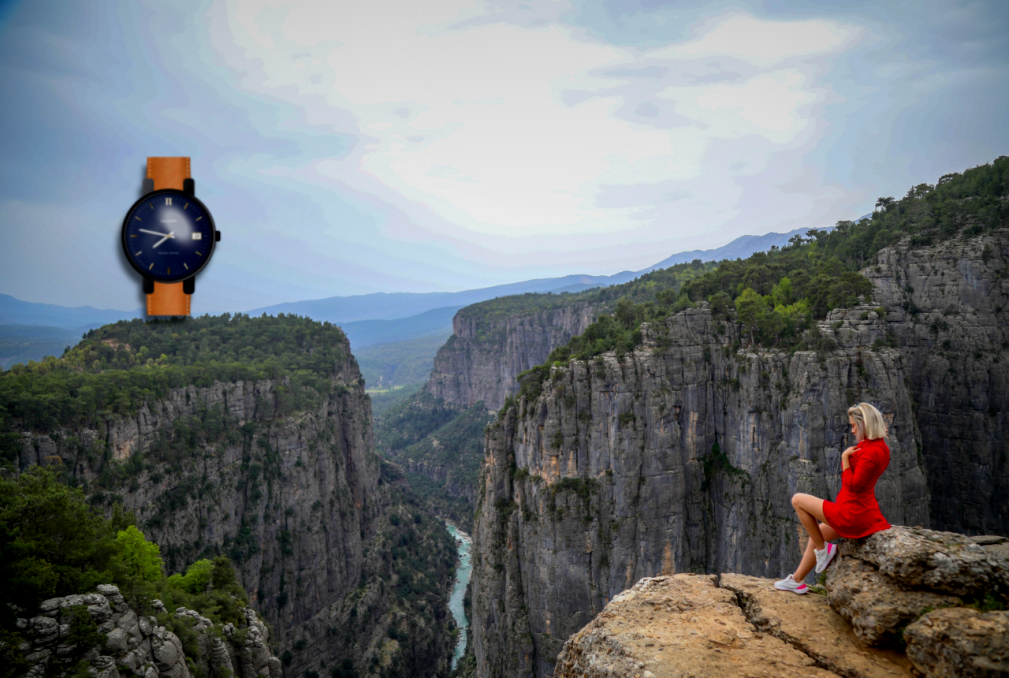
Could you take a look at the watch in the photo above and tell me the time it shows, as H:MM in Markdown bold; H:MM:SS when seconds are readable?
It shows **7:47**
